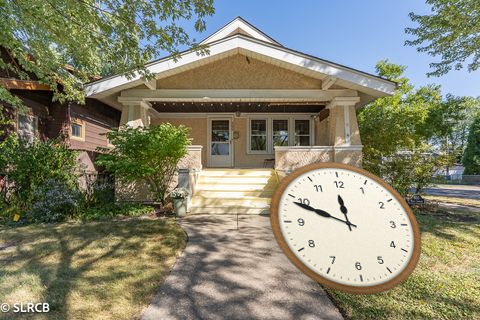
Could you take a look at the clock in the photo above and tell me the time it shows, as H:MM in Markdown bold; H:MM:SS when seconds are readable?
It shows **11:49**
